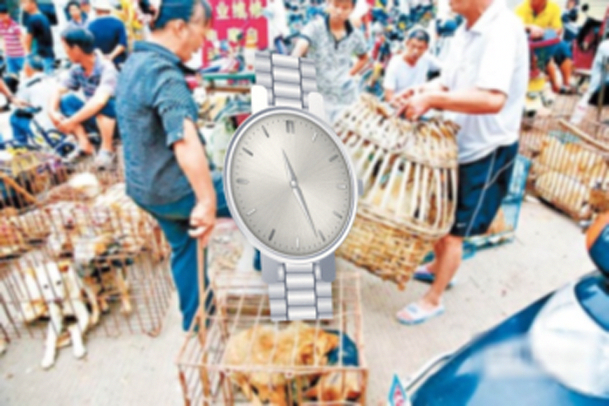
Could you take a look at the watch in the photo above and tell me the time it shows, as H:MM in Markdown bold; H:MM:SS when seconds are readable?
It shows **11:26**
